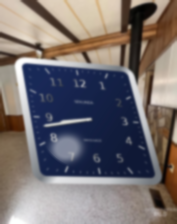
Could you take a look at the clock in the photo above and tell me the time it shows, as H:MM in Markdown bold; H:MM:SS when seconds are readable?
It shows **8:43**
